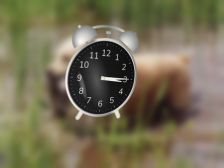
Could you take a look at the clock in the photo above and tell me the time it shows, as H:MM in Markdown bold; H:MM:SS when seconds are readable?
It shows **3:15**
